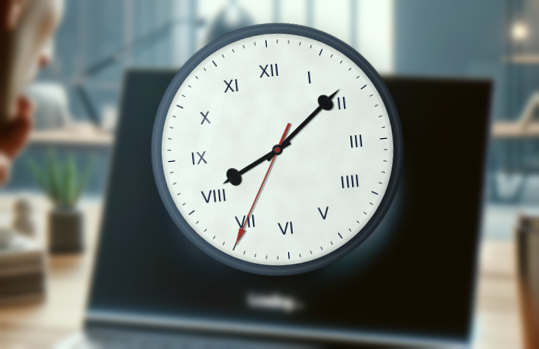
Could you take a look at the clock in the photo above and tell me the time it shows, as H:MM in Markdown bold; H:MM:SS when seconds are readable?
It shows **8:08:35**
